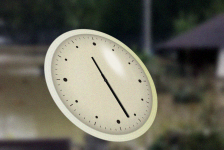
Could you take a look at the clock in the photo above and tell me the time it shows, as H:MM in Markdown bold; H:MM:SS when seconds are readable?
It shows **11:27**
